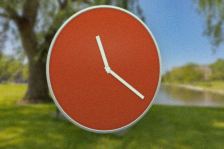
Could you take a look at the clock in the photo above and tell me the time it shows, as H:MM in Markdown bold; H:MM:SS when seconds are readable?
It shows **11:21**
